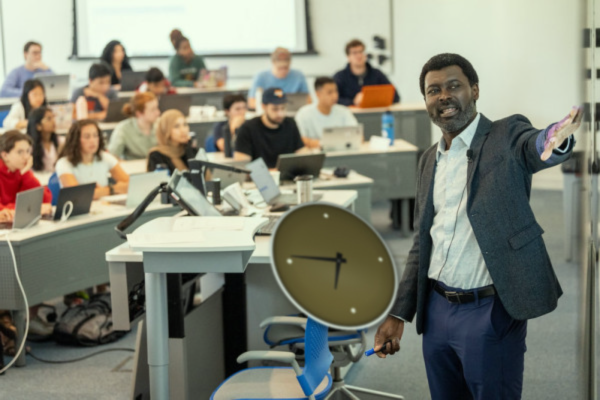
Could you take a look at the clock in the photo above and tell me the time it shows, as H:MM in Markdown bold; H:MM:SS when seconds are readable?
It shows **6:46**
